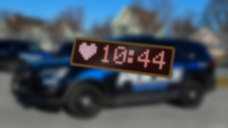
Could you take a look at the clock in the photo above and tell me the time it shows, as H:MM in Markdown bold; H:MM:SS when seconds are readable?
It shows **10:44**
